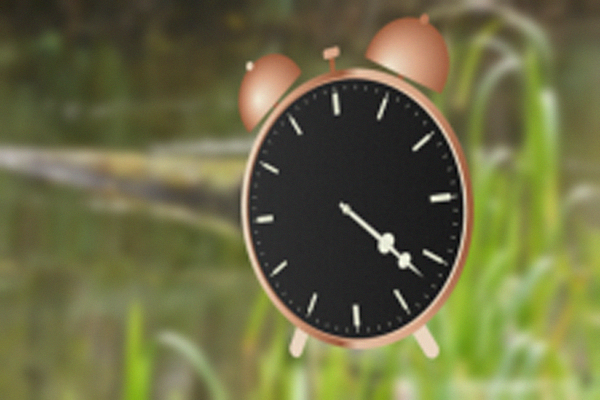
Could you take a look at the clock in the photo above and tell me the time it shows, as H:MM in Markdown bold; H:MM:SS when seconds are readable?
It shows **4:22**
